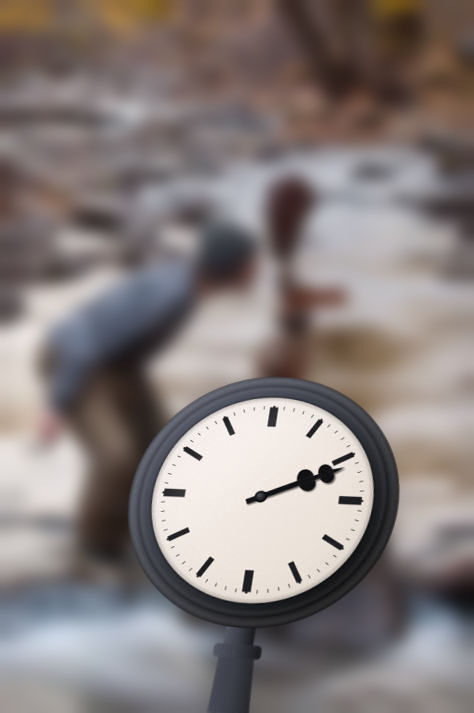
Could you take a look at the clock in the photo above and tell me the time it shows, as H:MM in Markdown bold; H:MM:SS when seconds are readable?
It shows **2:11**
